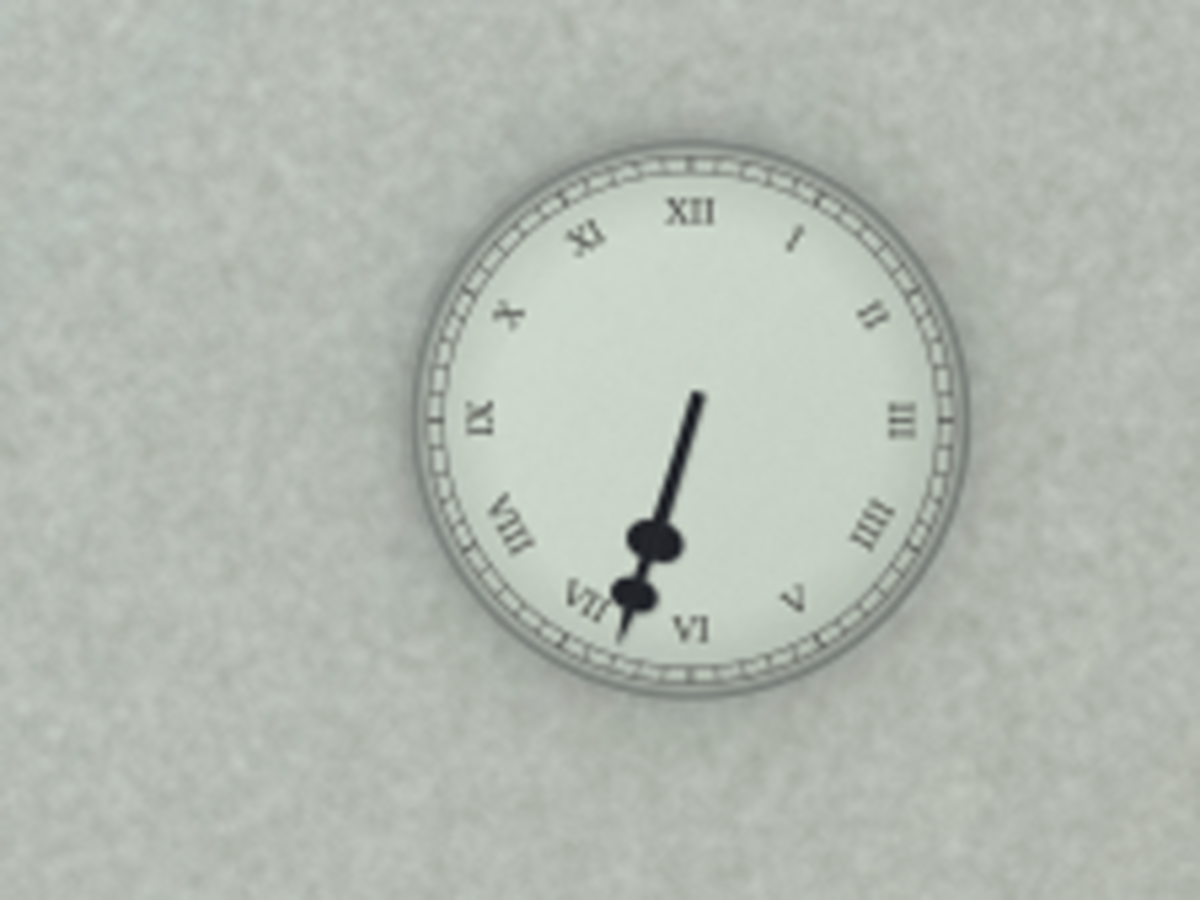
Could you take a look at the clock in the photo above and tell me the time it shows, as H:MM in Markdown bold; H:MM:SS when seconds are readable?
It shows **6:33**
